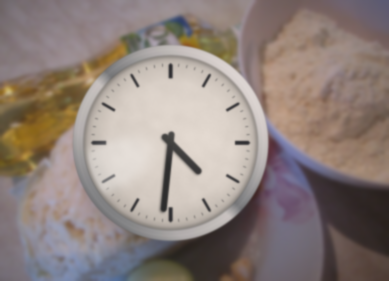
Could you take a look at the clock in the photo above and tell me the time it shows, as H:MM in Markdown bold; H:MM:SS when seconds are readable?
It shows **4:31**
